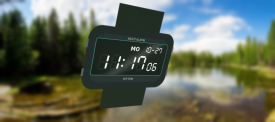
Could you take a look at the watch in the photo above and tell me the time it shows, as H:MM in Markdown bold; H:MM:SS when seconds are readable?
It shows **11:17:06**
